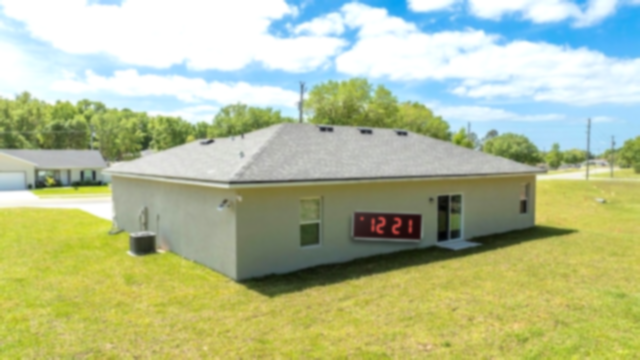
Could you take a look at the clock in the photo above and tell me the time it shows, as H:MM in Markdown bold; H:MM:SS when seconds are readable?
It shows **12:21**
